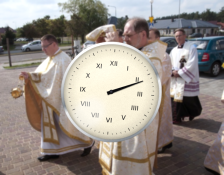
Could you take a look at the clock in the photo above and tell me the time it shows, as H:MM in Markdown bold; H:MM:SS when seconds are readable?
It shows **2:11**
